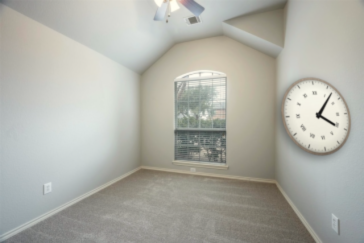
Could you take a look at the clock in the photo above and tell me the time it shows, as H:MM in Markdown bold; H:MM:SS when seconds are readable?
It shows **4:07**
